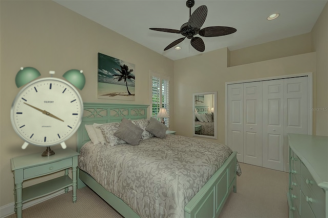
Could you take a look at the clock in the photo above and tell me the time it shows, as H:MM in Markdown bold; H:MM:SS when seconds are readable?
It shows **3:49**
